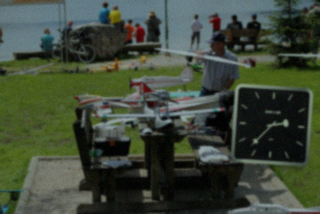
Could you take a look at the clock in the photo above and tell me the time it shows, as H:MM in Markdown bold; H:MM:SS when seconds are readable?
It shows **2:37**
